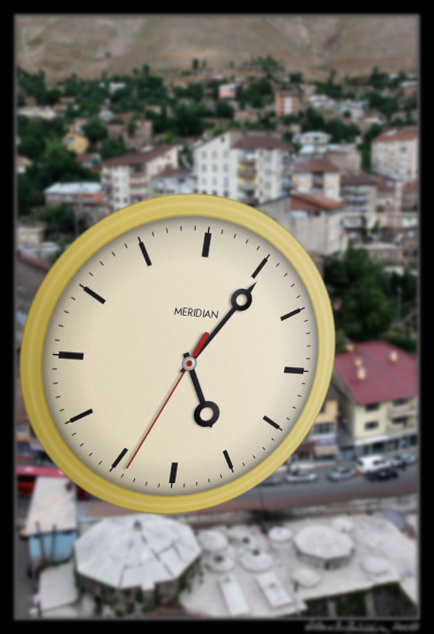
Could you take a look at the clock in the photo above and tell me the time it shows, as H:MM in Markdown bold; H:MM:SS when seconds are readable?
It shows **5:05:34**
